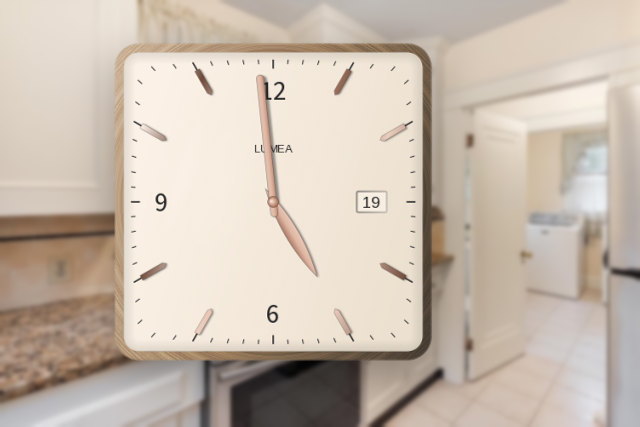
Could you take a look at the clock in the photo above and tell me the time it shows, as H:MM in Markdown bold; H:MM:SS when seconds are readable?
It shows **4:59**
